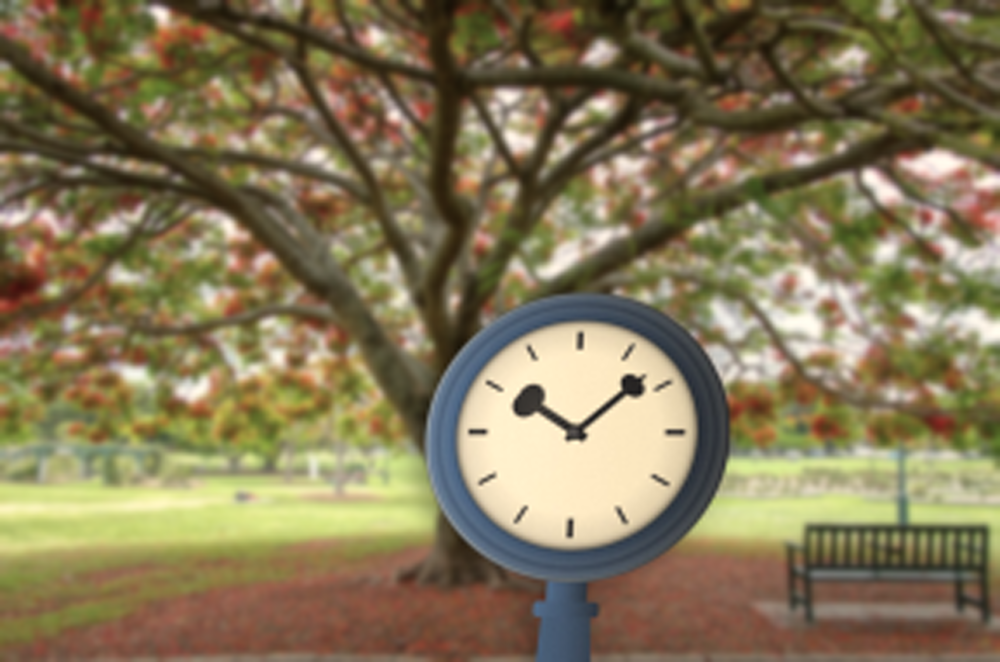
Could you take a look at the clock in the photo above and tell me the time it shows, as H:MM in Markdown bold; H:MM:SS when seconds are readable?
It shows **10:08**
